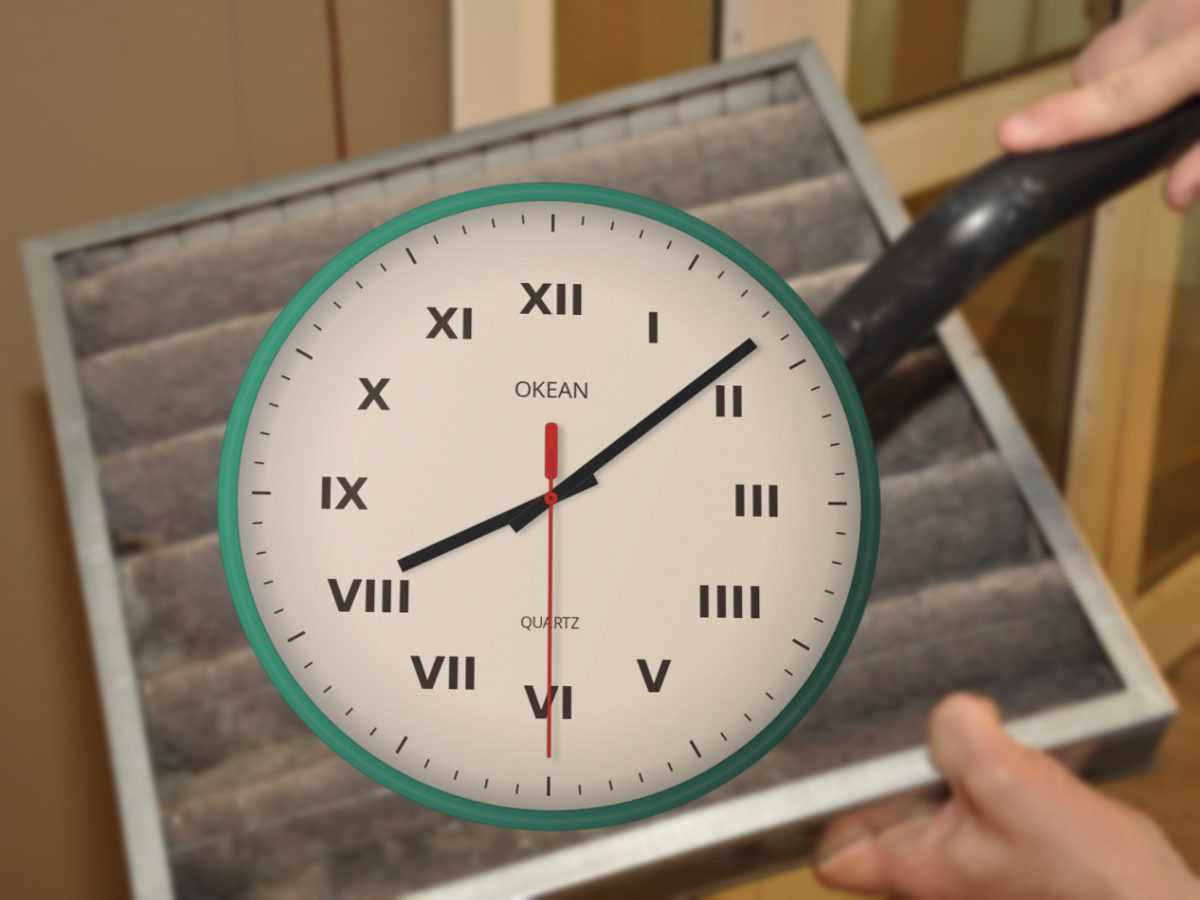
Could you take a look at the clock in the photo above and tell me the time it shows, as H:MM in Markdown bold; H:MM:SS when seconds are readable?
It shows **8:08:30**
